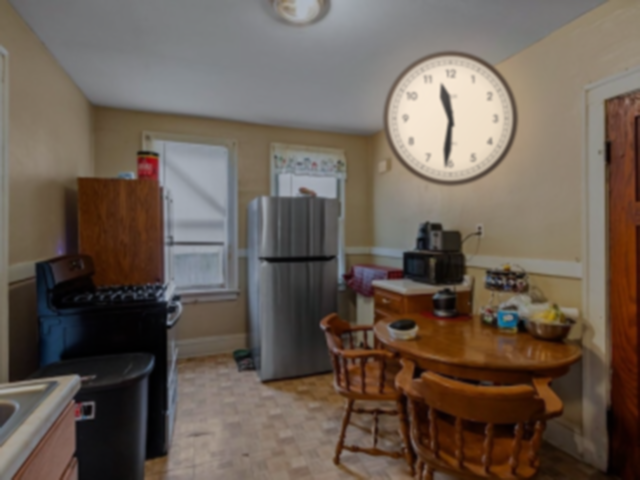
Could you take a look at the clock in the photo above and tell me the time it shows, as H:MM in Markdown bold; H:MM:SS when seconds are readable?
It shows **11:31**
